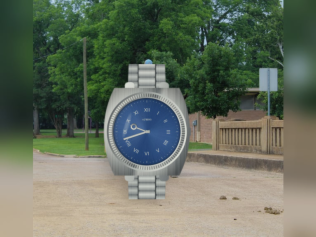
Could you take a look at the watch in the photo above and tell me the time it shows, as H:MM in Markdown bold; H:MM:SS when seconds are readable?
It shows **9:42**
